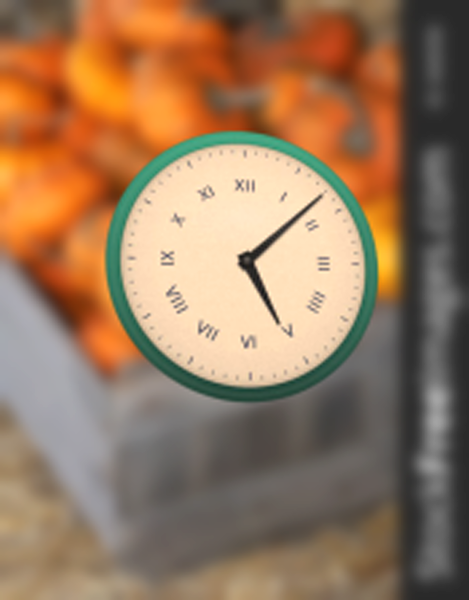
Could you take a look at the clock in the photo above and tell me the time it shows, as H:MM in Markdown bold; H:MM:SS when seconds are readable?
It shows **5:08**
